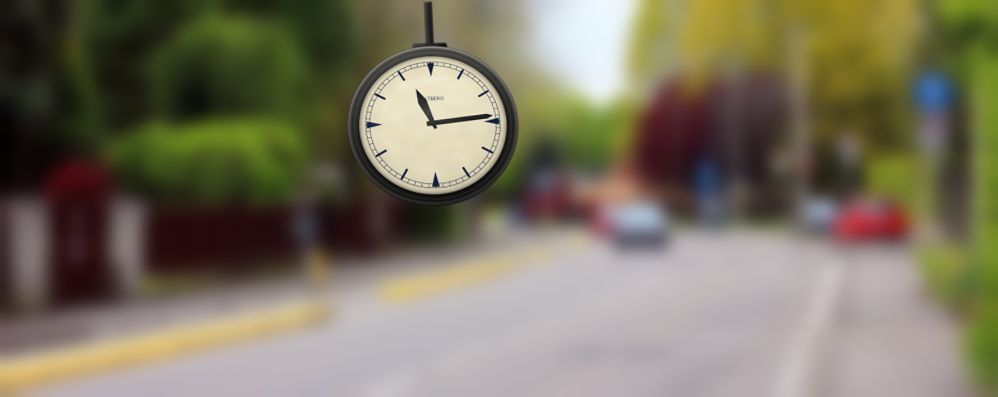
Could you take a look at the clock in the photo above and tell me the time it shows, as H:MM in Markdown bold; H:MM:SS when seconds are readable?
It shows **11:14**
